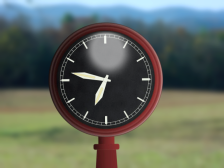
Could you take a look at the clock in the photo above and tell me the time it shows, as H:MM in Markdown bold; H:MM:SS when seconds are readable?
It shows **6:47**
